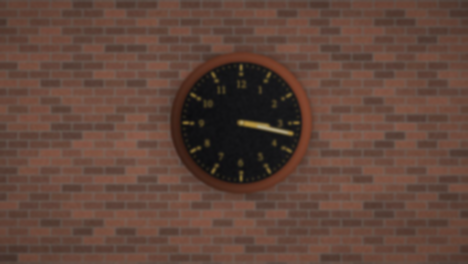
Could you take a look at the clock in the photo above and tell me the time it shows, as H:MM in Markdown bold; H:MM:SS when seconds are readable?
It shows **3:17**
